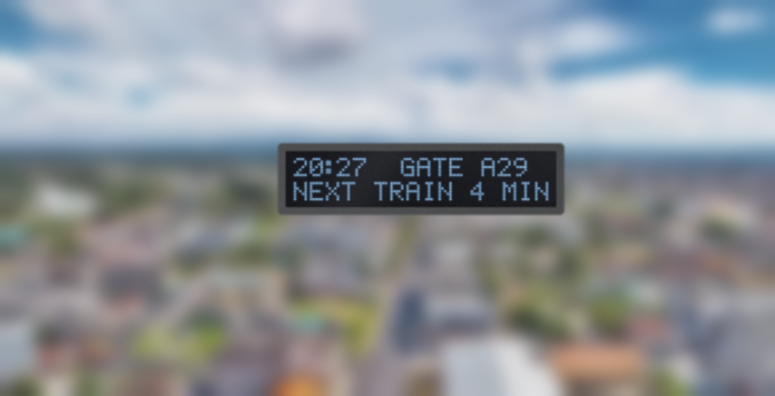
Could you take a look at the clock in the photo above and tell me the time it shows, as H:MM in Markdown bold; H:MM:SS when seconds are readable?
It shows **20:27**
